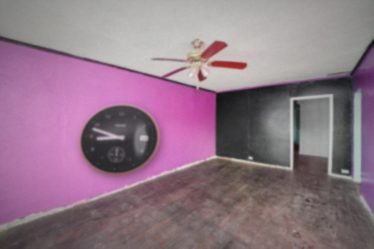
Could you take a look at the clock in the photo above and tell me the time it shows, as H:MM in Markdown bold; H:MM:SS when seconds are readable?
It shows **8:48**
